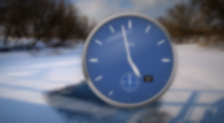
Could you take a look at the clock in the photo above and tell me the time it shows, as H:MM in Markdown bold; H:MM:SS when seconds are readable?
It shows **4:58**
